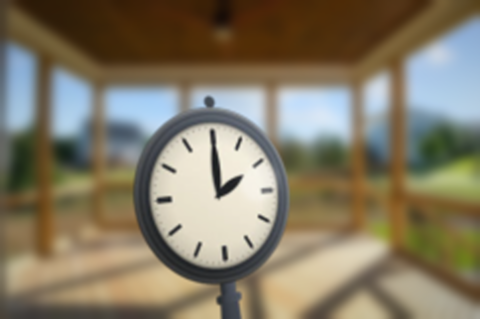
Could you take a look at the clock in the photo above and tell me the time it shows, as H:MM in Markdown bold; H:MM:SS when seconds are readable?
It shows **2:00**
